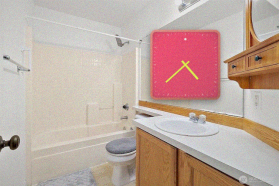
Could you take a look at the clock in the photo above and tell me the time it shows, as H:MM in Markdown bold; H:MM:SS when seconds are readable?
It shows **4:38**
